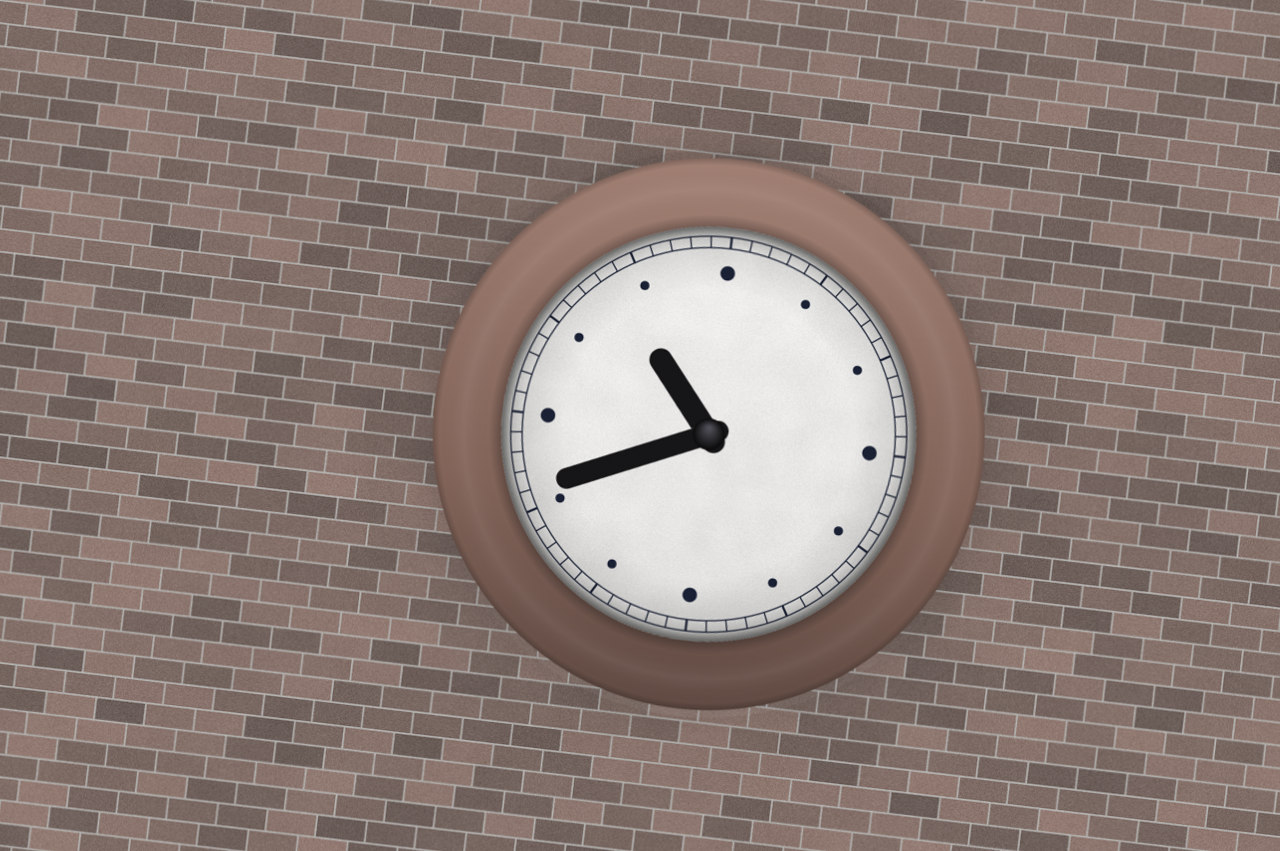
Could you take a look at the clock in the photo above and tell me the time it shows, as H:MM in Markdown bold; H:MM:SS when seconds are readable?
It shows **10:41**
